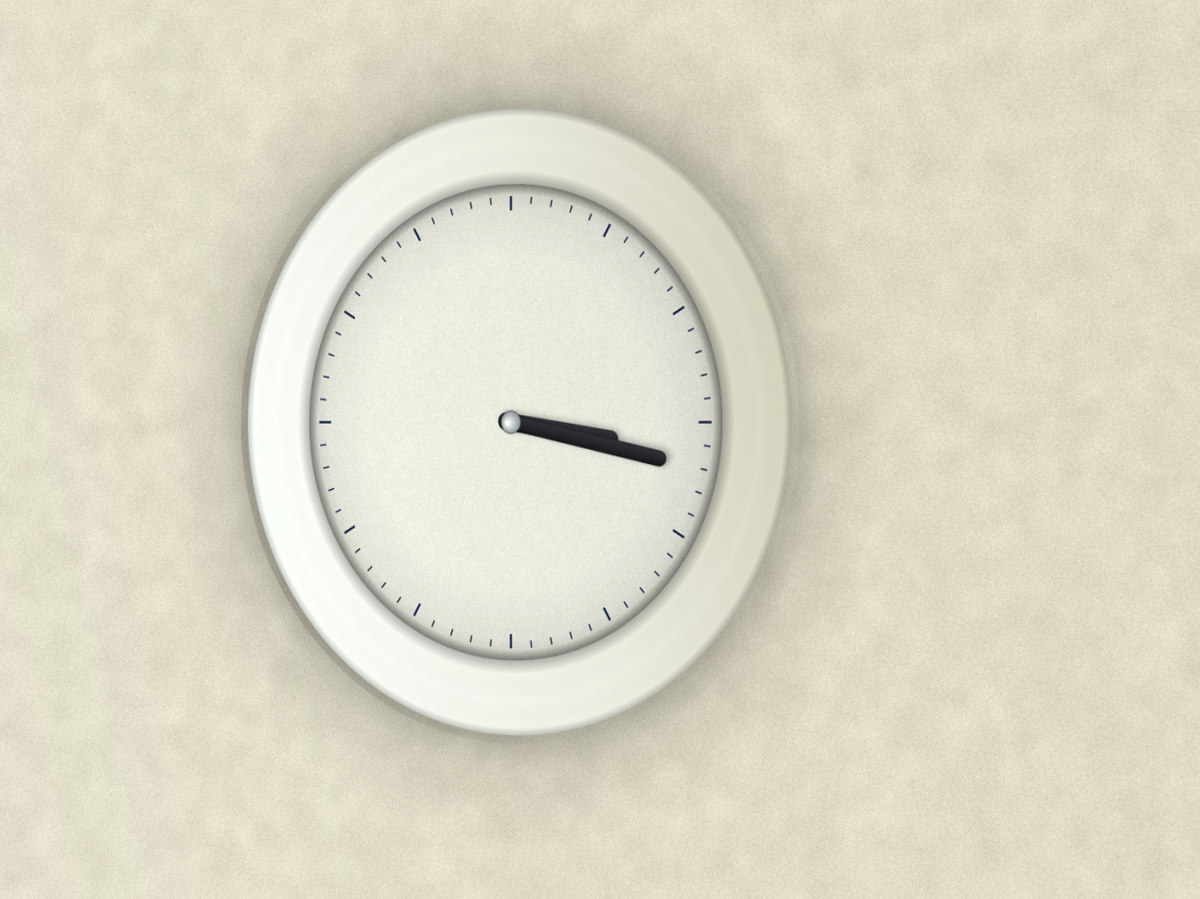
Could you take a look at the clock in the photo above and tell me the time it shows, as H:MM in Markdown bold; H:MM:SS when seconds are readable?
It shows **3:17**
